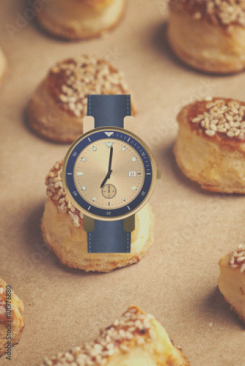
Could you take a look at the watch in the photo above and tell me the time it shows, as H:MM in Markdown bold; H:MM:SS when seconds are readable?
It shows **7:01**
